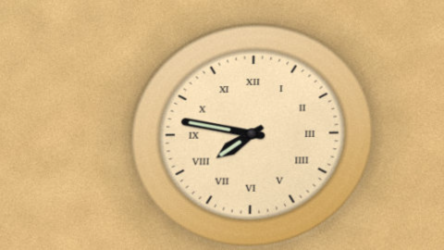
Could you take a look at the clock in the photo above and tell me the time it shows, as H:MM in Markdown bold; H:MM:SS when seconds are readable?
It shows **7:47**
